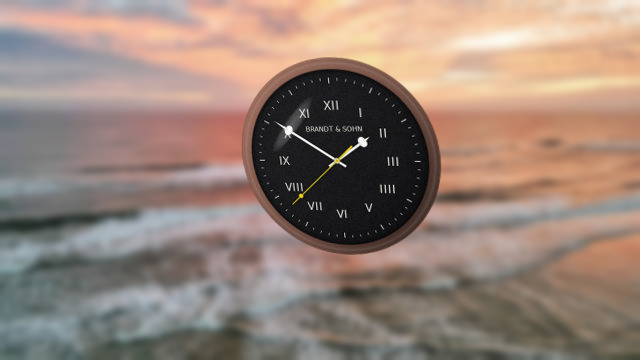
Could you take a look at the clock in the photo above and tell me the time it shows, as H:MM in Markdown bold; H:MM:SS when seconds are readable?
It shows **1:50:38**
